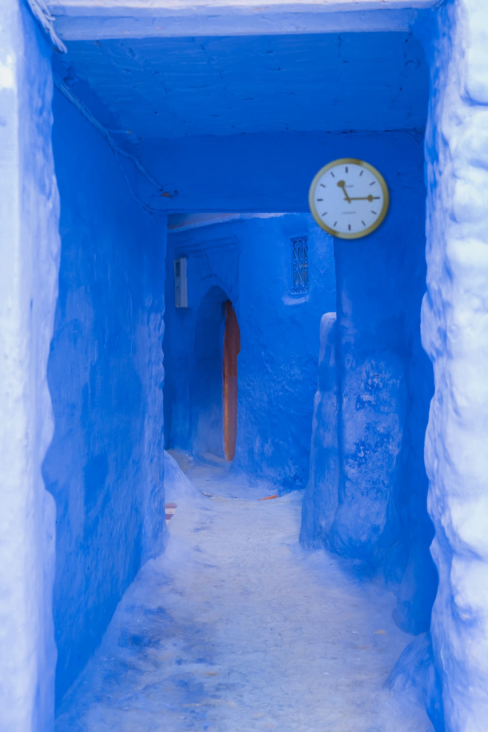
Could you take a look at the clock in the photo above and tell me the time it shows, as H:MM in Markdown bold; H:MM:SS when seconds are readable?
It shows **11:15**
